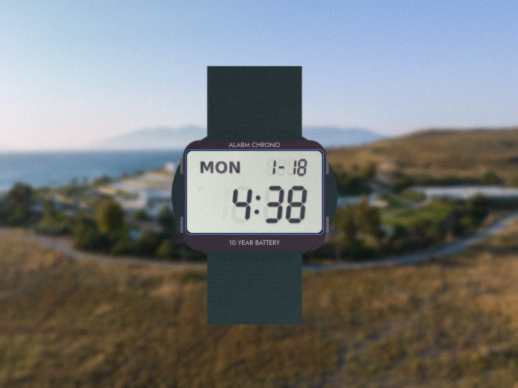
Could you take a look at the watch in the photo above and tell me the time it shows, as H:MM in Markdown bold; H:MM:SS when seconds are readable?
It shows **4:38**
